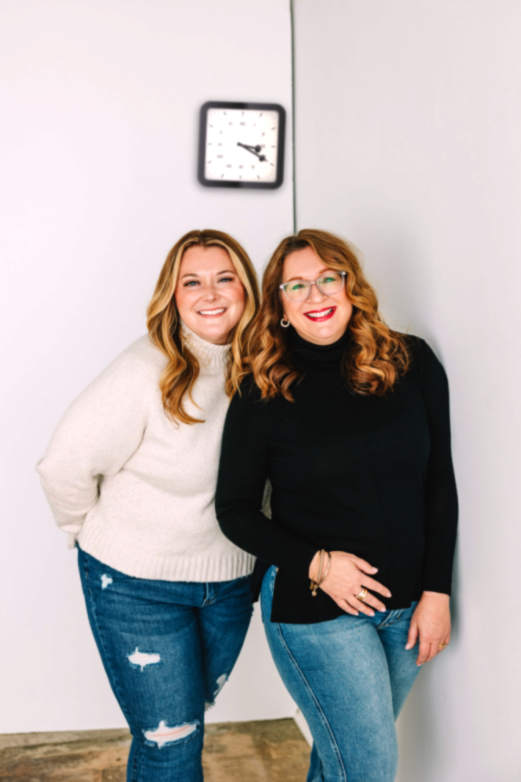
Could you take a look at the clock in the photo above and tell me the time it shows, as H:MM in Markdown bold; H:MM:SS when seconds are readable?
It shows **3:20**
